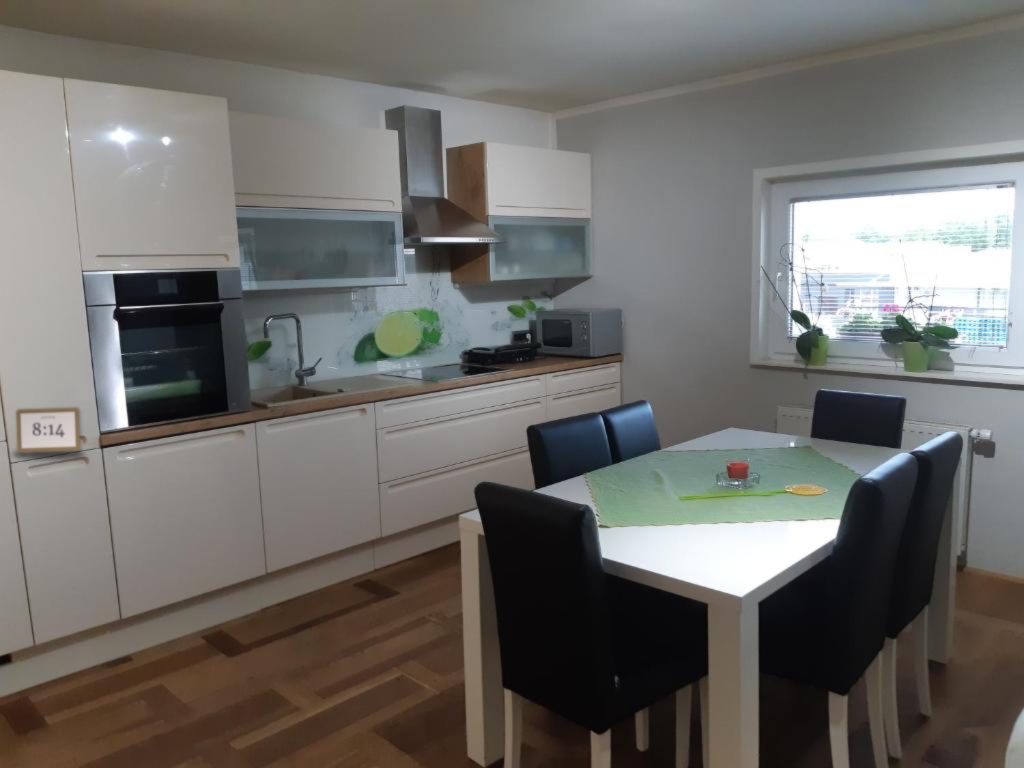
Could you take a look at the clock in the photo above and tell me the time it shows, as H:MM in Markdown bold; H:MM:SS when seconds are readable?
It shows **8:14**
